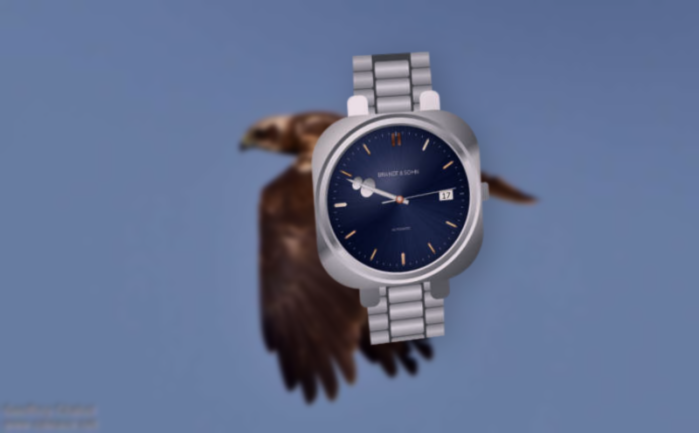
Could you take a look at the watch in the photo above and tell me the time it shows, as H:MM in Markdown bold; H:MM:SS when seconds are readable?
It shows **9:49:14**
